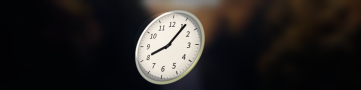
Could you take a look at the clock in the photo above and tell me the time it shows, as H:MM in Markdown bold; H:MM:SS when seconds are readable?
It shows **8:06**
